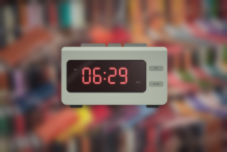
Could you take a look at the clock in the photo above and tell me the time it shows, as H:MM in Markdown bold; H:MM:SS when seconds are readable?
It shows **6:29**
